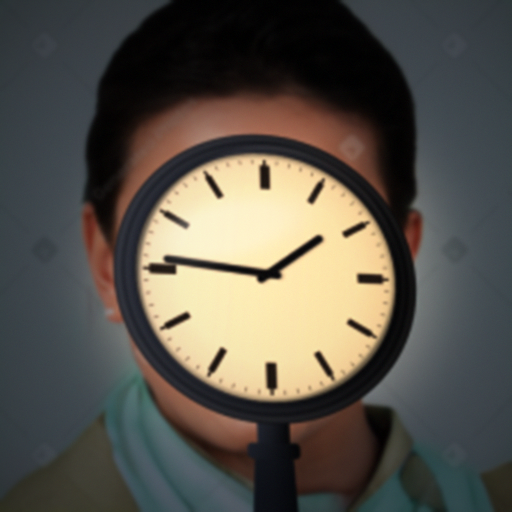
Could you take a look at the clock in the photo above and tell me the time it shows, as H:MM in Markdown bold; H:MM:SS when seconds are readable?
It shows **1:46**
